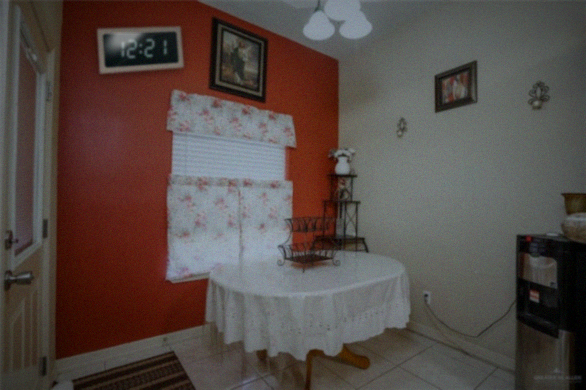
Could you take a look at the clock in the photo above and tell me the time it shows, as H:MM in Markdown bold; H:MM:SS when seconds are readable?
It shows **12:21**
